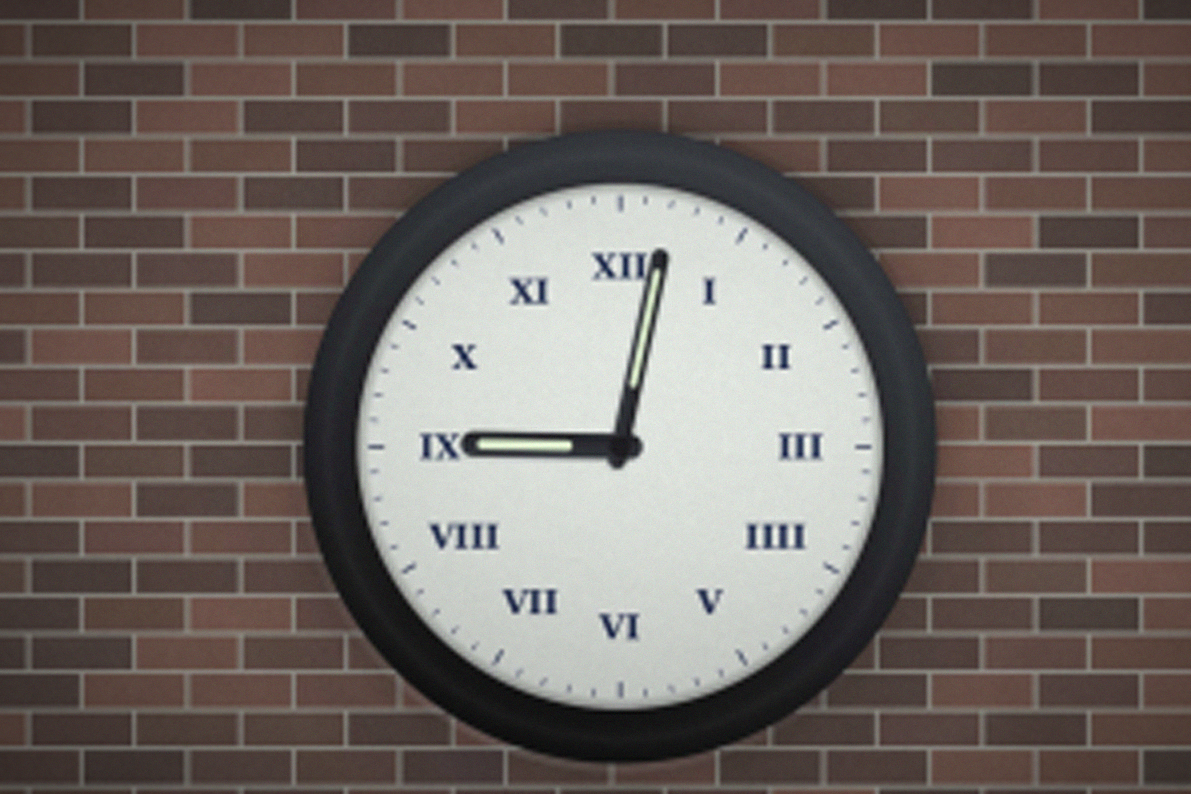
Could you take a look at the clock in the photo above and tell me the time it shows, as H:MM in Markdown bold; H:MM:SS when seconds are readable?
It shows **9:02**
